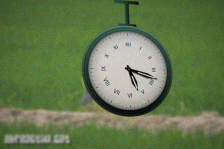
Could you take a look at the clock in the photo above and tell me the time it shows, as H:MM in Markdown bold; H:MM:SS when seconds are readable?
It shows **5:18**
